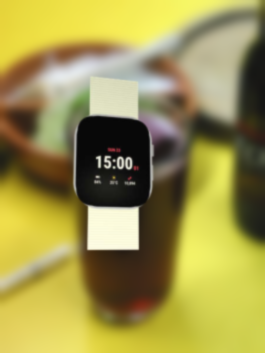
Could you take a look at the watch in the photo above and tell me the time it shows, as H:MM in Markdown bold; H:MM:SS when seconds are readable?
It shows **15:00**
